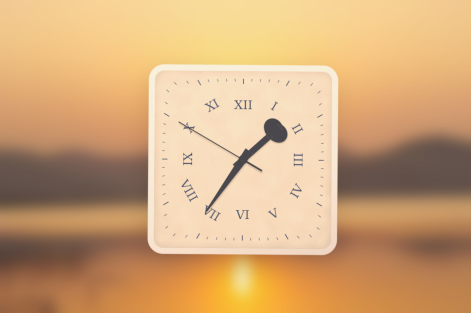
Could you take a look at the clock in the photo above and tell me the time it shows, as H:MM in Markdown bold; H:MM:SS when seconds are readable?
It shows **1:35:50**
